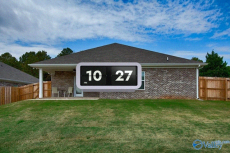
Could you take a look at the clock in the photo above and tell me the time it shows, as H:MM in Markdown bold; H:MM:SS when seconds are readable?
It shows **10:27**
